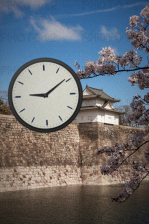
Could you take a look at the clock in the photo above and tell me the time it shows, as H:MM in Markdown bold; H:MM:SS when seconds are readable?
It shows **9:09**
